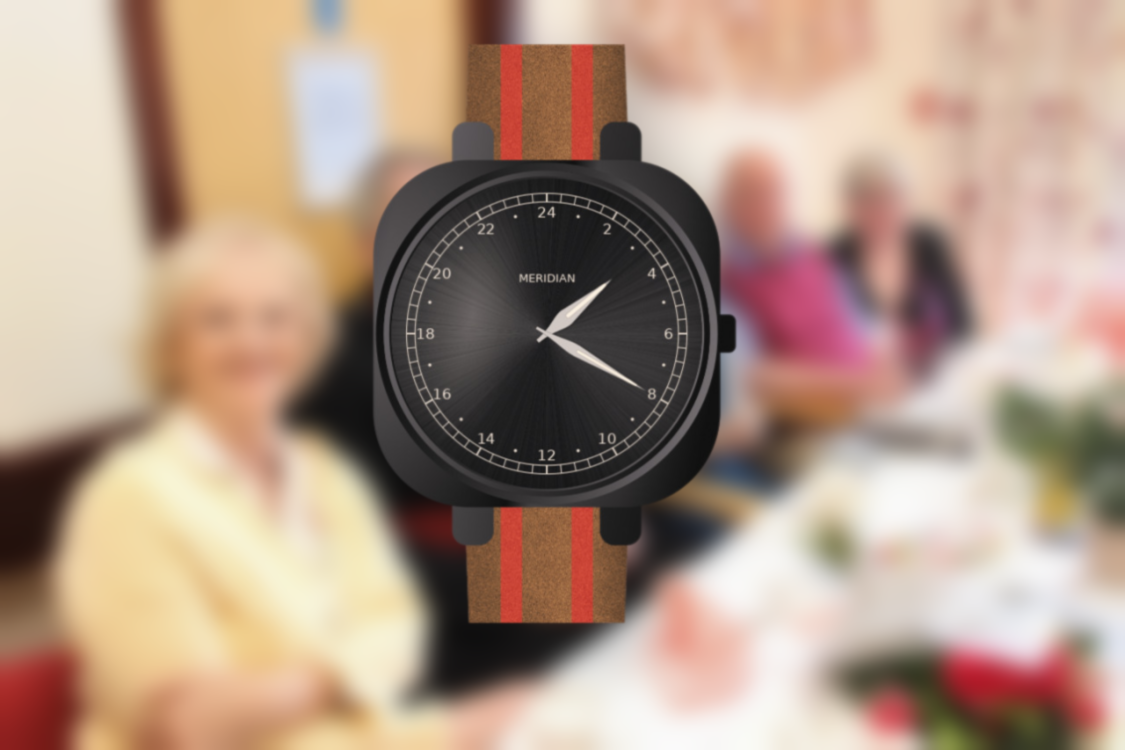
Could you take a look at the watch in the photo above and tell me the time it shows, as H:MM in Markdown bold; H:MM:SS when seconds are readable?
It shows **3:20**
